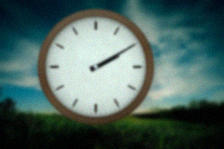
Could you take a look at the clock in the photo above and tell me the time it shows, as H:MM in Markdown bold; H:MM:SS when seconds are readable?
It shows **2:10**
